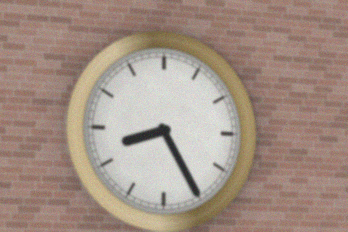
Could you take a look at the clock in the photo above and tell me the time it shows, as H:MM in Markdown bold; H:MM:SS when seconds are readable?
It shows **8:25**
